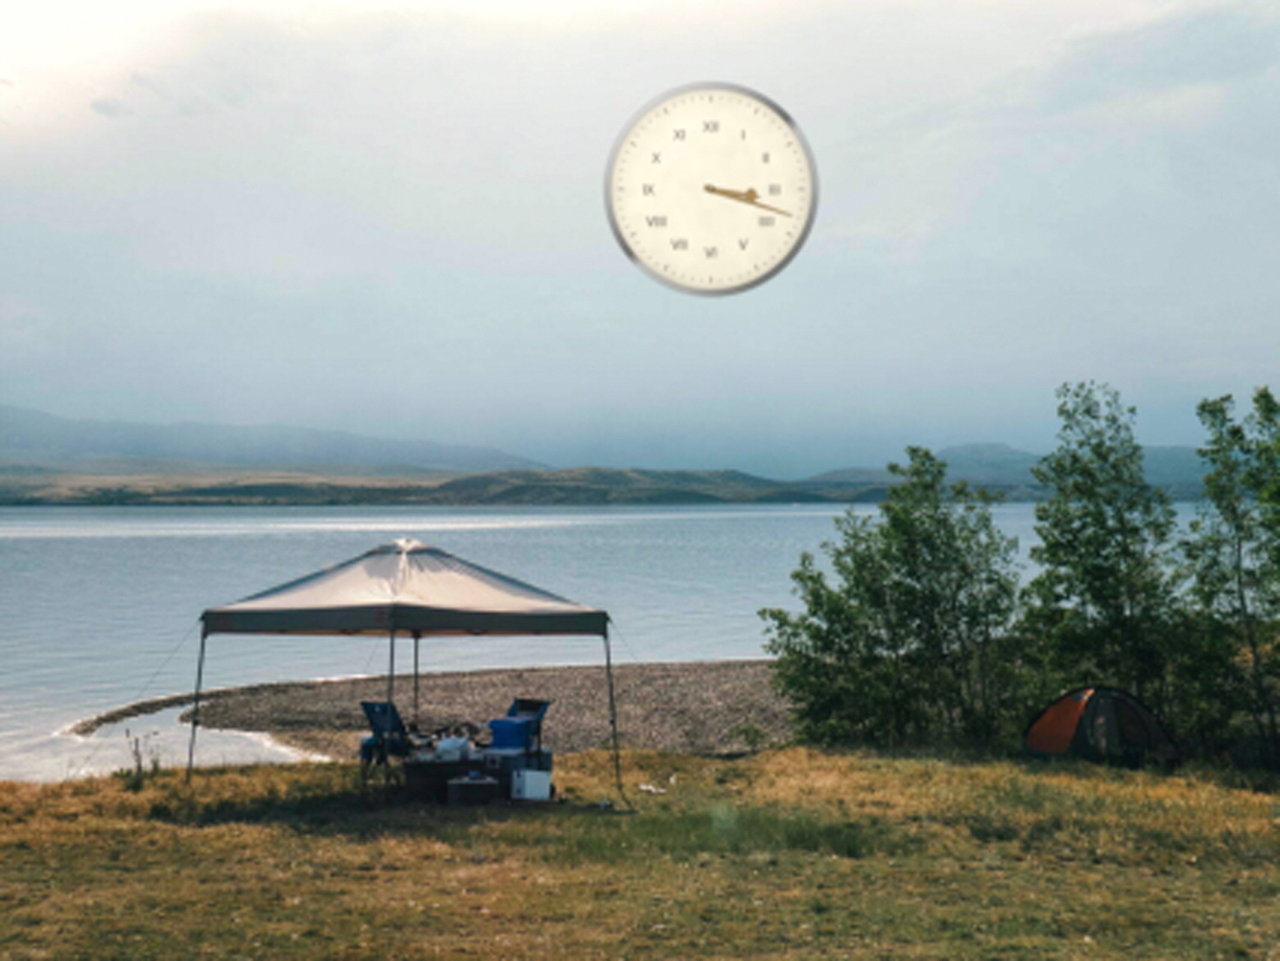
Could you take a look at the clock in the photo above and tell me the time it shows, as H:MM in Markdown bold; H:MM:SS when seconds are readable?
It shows **3:18**
